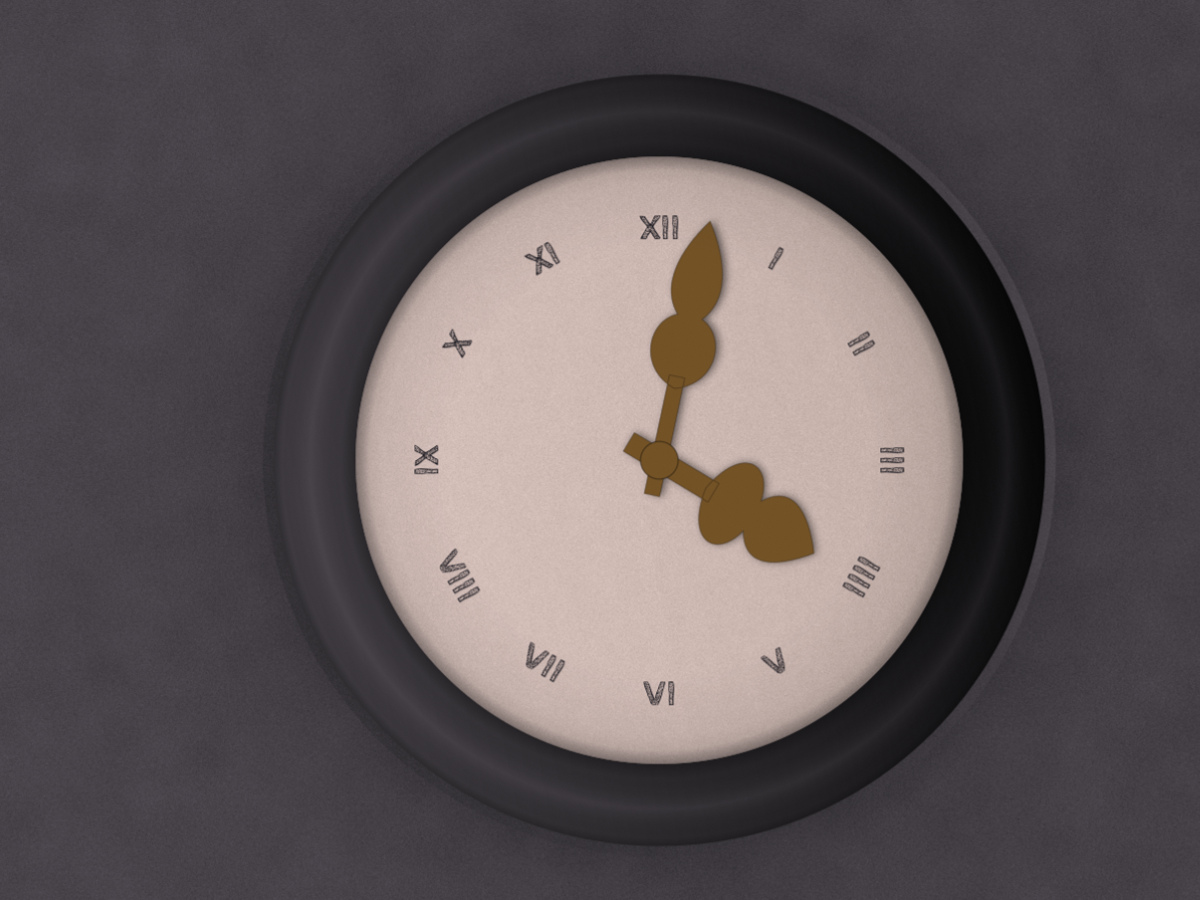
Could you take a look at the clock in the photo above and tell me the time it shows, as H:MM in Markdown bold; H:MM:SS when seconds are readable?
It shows **4:02**
